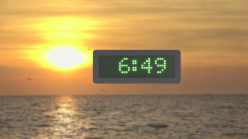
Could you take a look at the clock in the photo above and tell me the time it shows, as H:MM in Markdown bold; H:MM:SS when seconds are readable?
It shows **6:49**
